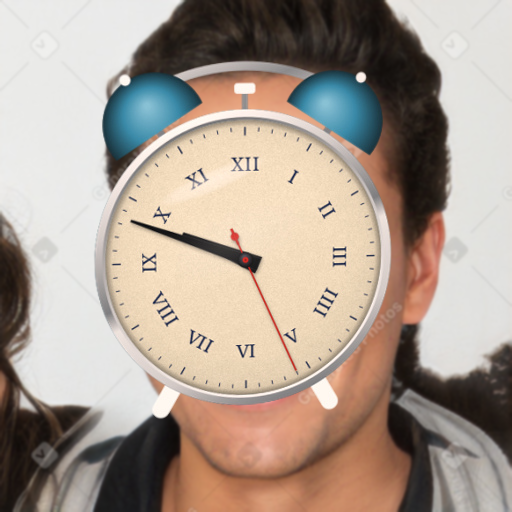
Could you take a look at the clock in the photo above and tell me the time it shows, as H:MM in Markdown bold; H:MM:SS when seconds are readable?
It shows **9:48:26**
